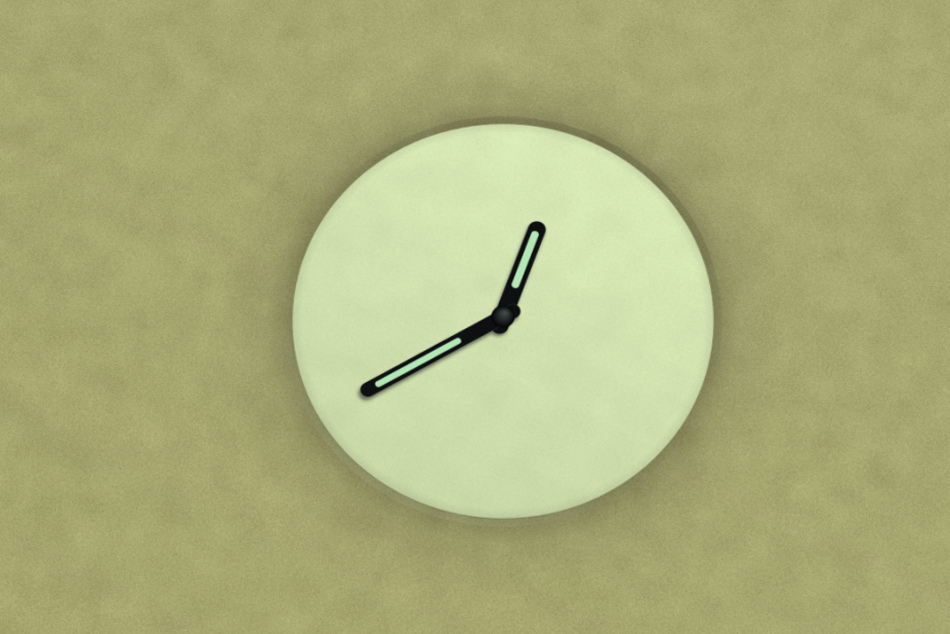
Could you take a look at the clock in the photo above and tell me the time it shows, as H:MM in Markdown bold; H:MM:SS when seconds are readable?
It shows **12:40**
